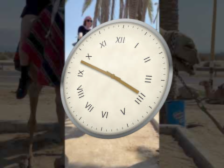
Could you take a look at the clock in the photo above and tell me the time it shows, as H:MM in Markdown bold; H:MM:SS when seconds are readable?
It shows **3:48**
